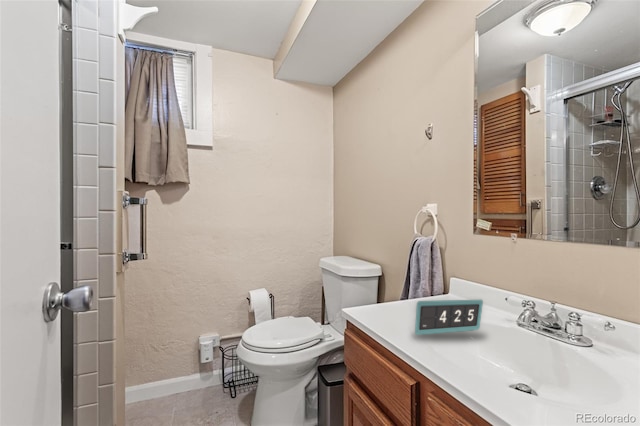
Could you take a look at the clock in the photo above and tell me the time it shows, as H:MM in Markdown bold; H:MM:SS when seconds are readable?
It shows **4:25**
